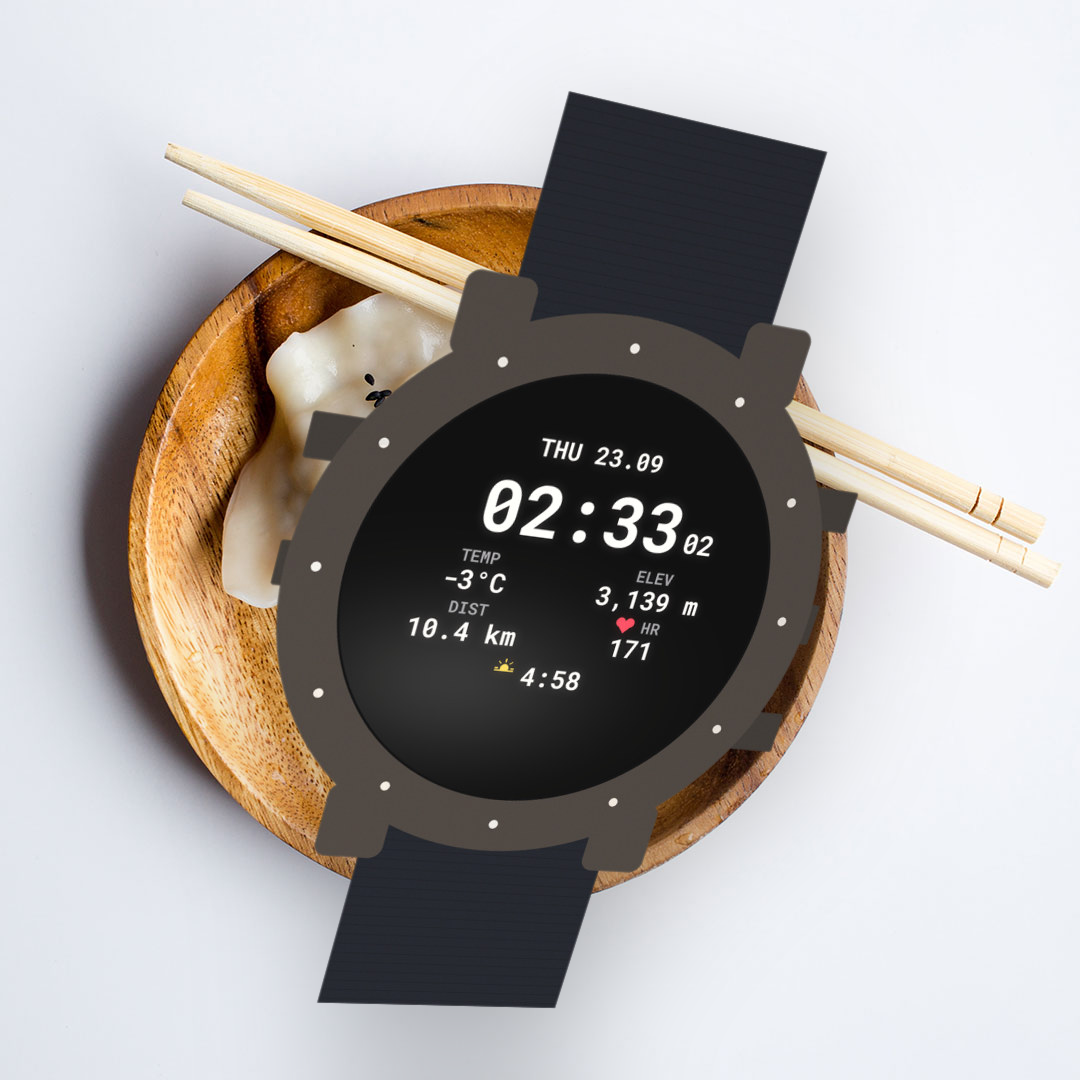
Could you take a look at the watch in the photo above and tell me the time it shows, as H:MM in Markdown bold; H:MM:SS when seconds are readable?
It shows **2:33:02**
